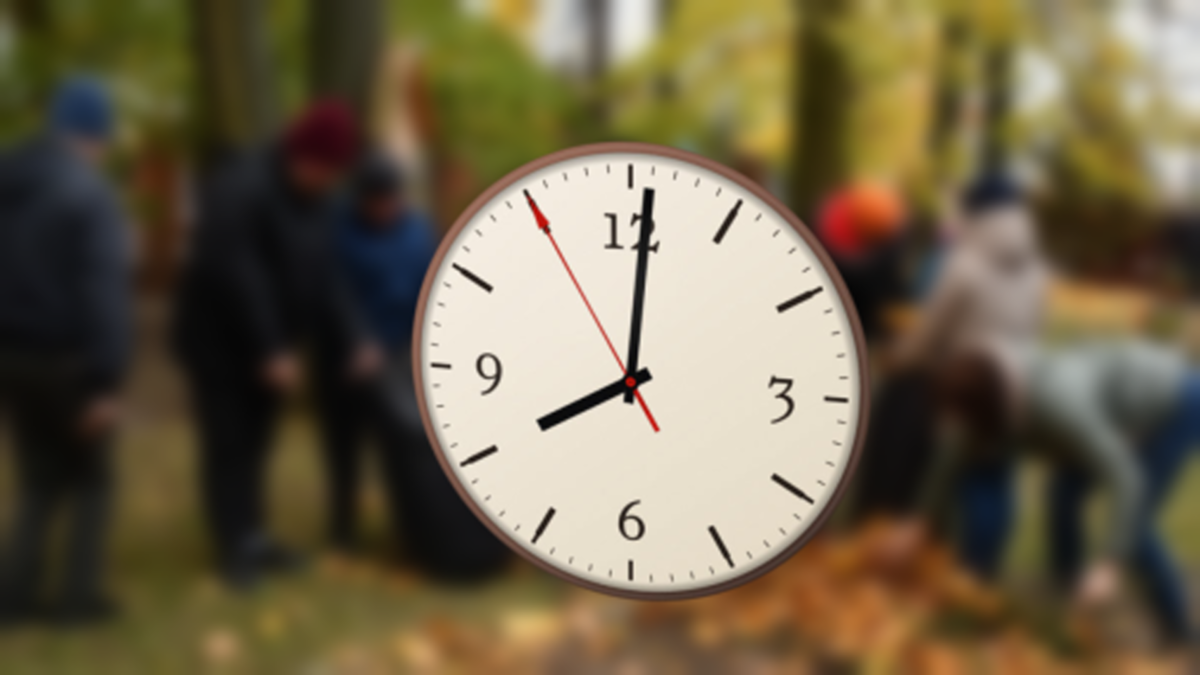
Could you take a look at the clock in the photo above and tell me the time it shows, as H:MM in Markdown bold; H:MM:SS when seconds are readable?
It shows **8:00:55**
